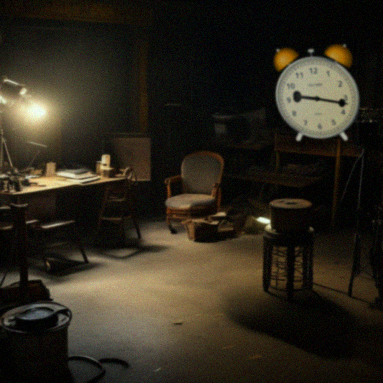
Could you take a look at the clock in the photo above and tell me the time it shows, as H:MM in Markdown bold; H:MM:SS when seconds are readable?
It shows **9:17**
